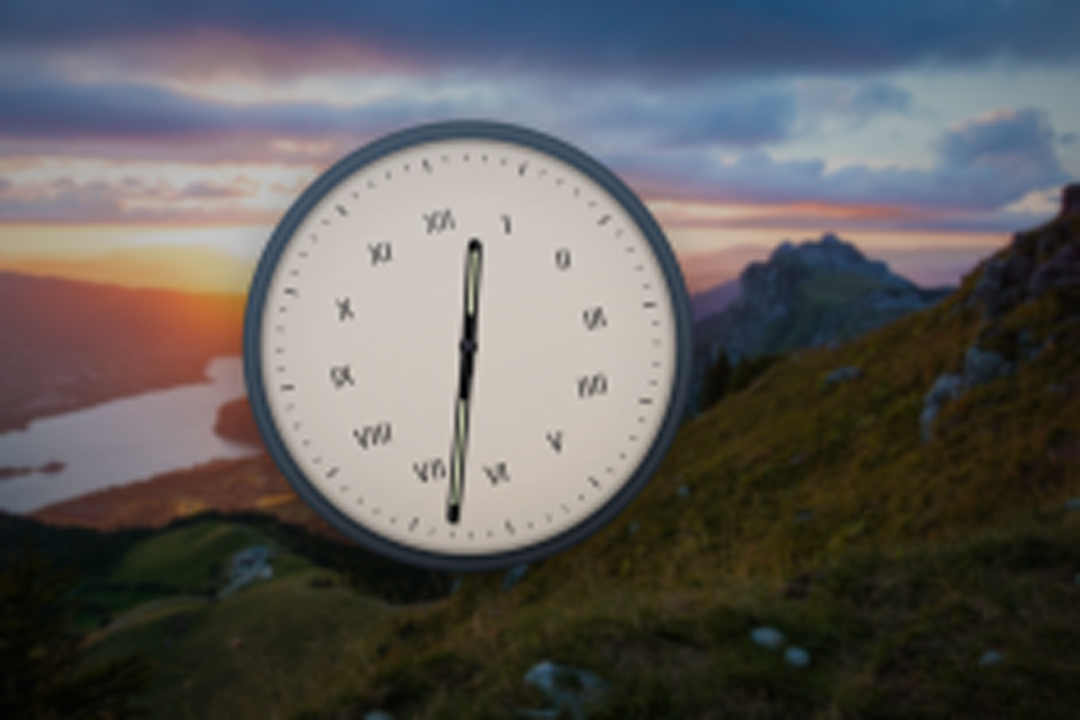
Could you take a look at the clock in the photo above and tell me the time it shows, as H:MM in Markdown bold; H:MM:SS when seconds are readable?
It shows **12:33**
